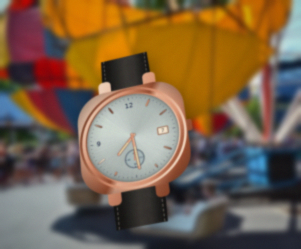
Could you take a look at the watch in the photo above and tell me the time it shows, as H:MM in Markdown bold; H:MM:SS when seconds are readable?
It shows **7:29**
